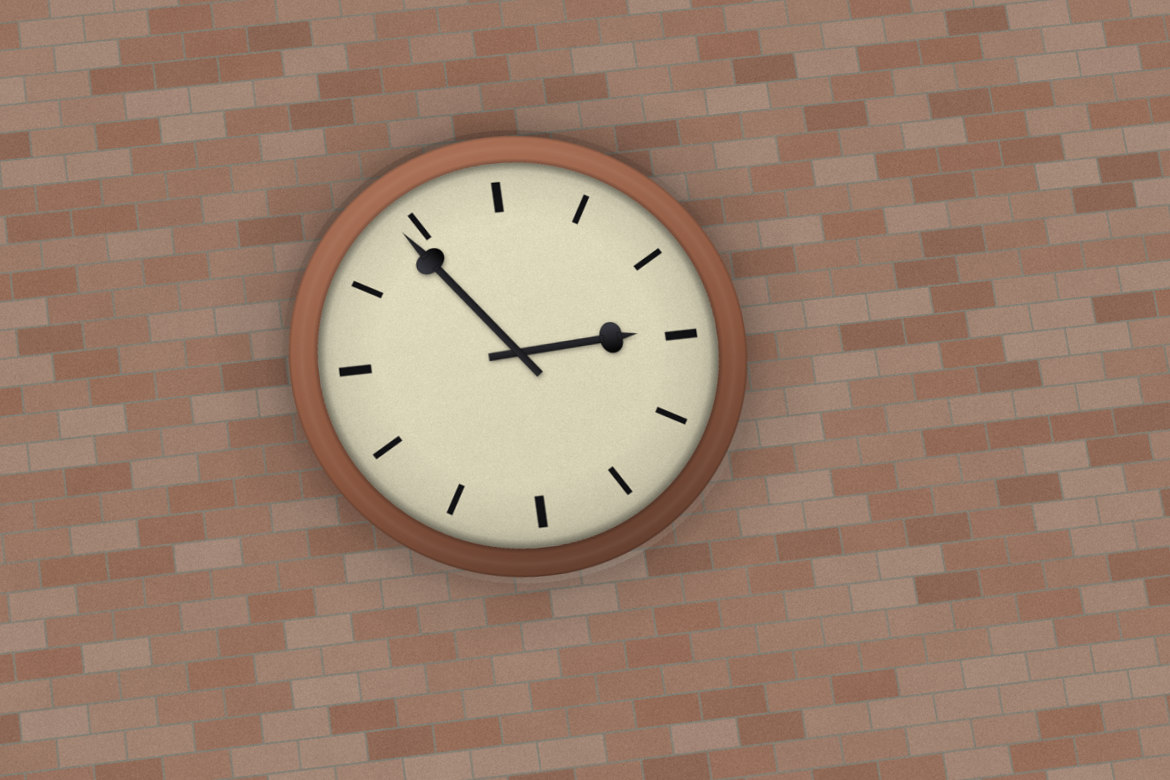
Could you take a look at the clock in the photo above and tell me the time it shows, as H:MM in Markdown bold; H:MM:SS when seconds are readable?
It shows **2:54**
